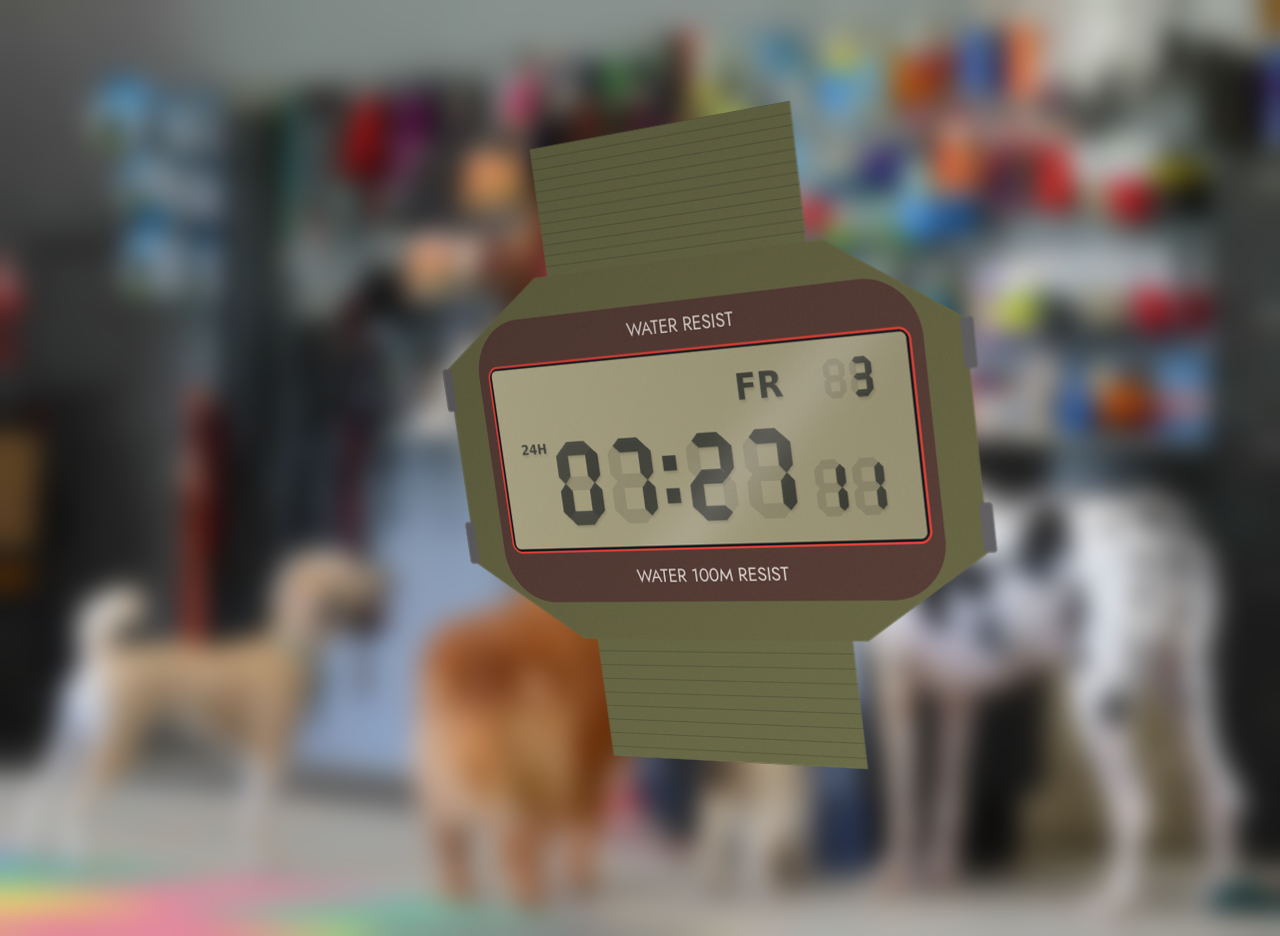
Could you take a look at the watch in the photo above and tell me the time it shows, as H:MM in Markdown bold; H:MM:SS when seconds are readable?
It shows **7:27:11**
